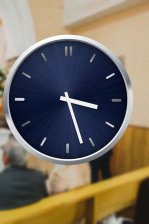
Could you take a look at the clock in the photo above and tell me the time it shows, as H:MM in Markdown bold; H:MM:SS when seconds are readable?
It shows **3:27**
